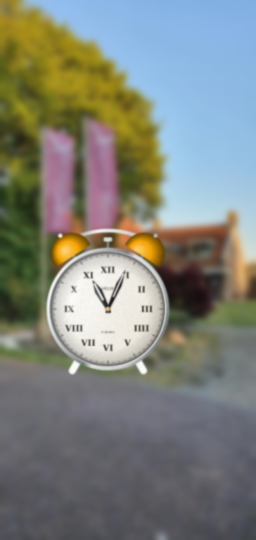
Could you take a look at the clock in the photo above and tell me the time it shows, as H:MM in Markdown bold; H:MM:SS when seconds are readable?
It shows **11:04**
